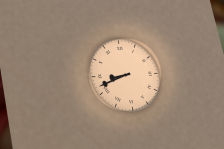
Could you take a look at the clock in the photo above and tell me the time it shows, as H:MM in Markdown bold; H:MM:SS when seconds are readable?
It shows **8:42**
